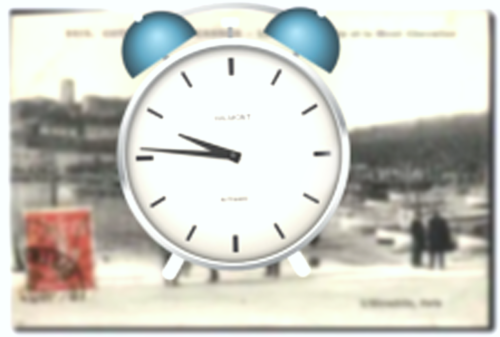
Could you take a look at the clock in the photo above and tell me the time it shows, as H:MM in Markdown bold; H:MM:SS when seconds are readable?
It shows **9:46**
